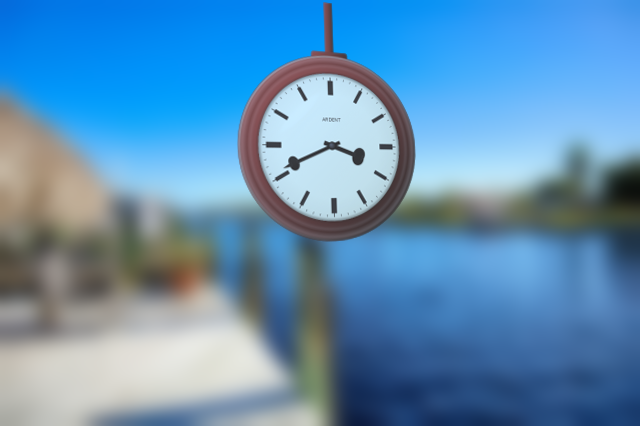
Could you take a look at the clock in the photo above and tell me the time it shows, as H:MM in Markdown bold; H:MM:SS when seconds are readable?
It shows **3:41**
